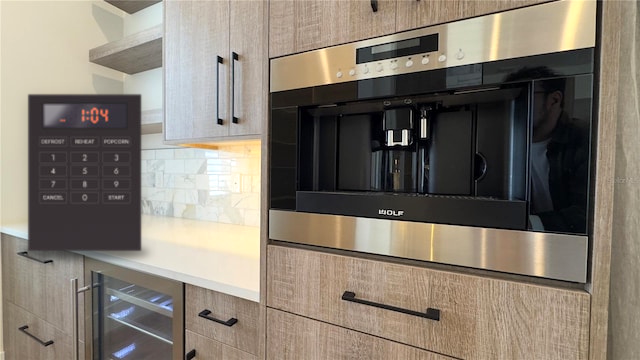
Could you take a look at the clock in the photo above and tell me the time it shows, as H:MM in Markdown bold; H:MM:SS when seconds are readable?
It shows **1:04**
